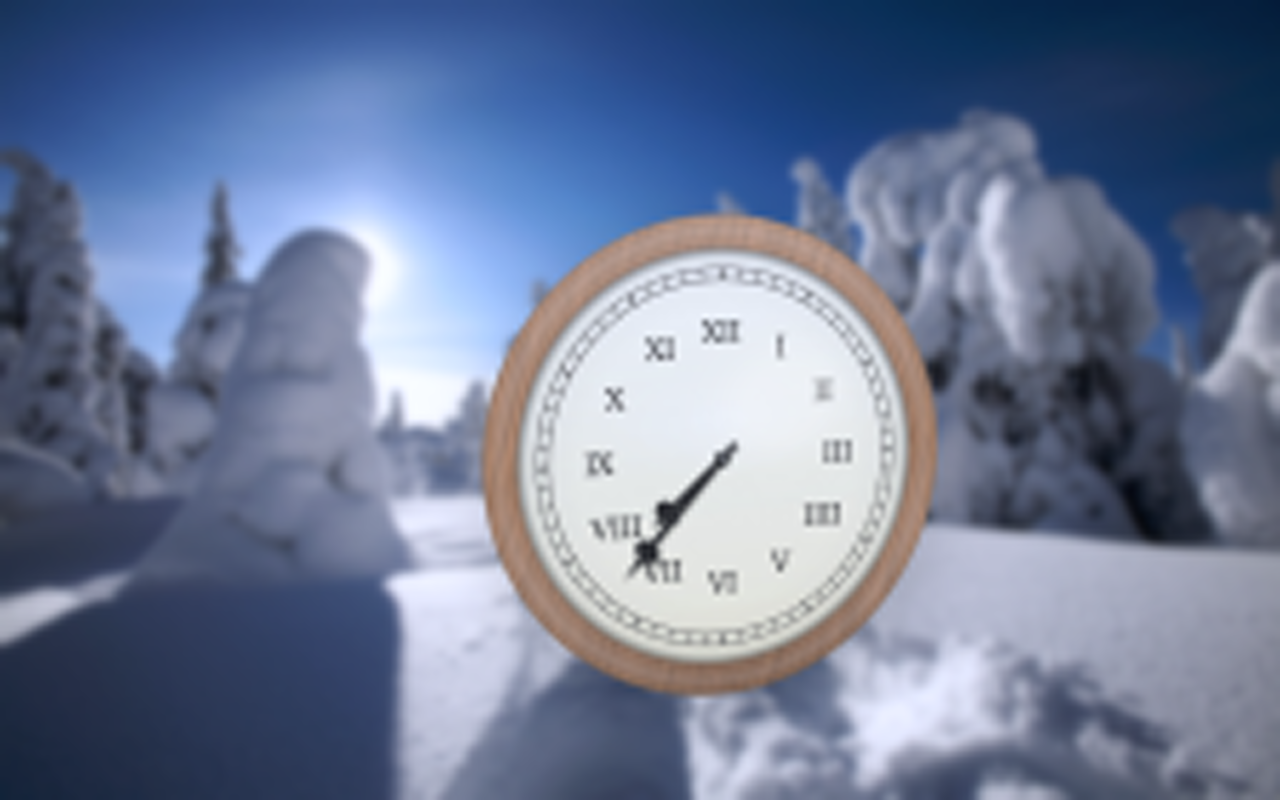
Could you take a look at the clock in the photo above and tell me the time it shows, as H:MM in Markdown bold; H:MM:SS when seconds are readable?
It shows **7:37**
